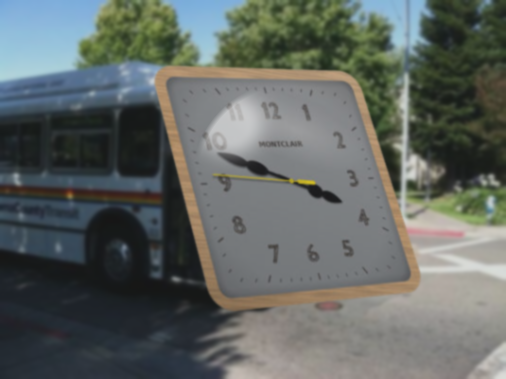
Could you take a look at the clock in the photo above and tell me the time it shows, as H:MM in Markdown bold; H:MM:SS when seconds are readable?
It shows **3:48:46**
